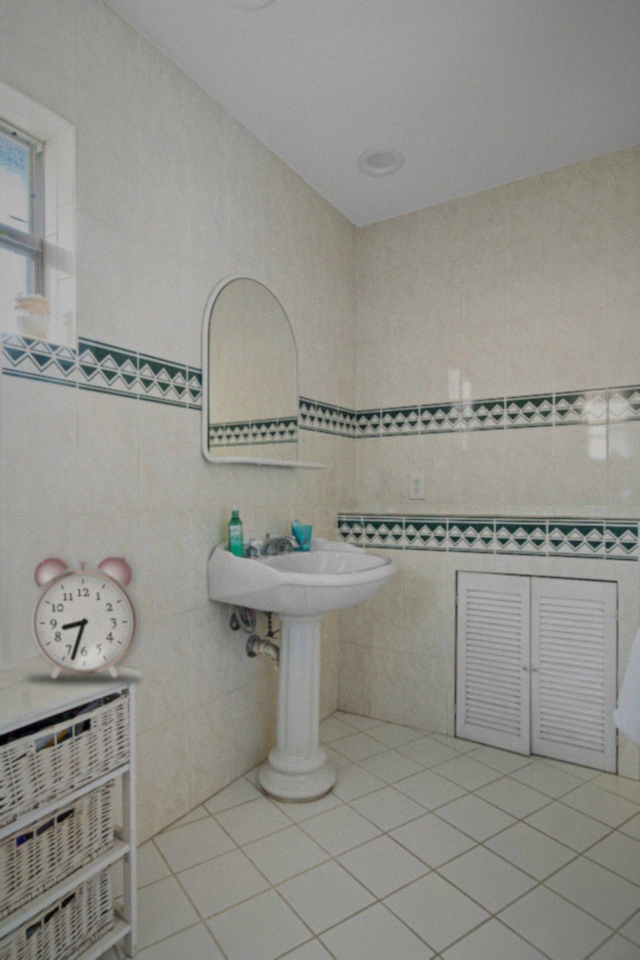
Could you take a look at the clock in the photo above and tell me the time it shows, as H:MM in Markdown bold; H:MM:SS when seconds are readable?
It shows **8:33**
